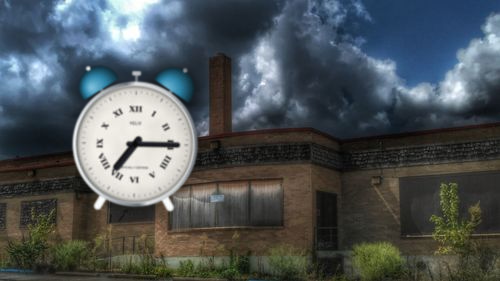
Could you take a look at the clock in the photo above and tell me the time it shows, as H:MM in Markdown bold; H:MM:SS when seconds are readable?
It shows **7:15**
